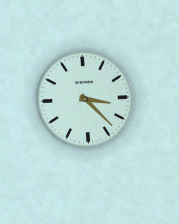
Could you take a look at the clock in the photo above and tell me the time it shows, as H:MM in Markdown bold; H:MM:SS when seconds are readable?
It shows **3:23**
